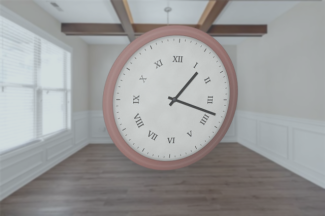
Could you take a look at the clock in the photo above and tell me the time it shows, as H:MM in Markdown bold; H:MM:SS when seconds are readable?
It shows **1:18**
